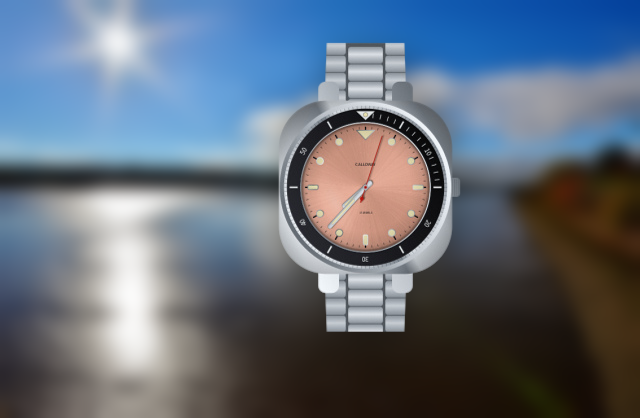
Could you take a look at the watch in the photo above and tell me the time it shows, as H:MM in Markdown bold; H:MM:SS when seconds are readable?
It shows **7:37:03**
